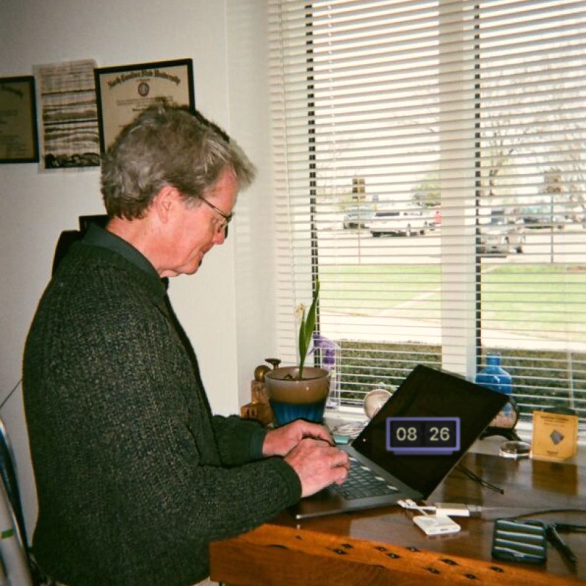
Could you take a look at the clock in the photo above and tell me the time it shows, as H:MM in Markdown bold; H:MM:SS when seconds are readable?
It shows **8:26**
